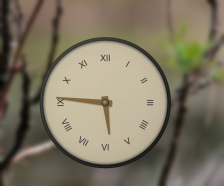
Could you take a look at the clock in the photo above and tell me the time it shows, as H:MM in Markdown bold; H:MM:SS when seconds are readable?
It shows **5:46**
